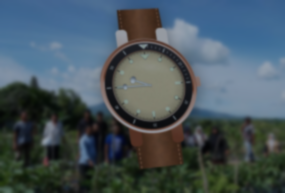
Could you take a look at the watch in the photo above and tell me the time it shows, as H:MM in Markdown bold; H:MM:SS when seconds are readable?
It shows **9:45**
